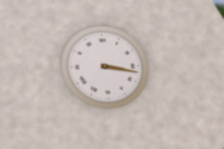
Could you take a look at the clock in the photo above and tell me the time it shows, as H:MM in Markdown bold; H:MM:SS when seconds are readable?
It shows **3:17**
